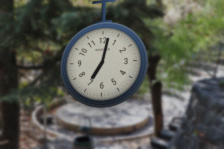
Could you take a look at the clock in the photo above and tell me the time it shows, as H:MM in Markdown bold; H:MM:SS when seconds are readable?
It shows **7:02**
